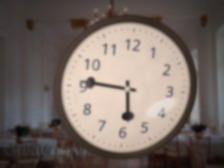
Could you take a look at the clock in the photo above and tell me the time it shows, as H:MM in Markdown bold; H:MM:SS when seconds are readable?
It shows **5:46**
